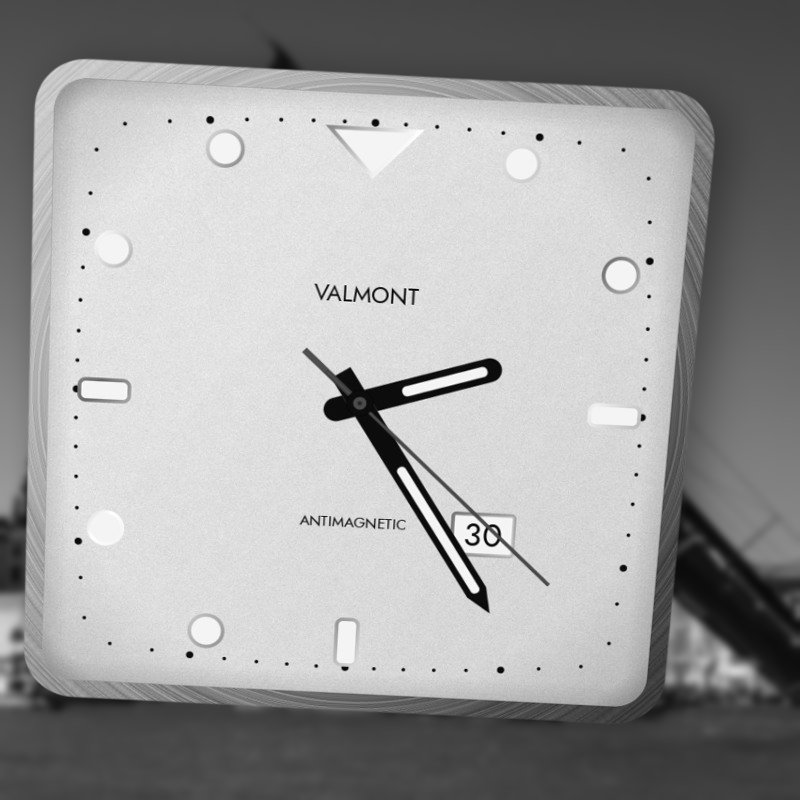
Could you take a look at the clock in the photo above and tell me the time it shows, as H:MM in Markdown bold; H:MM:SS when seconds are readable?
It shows **2:24:22**
